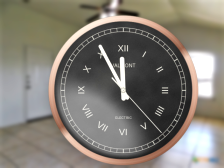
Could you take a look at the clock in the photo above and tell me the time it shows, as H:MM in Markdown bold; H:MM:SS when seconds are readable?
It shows **11:55:23**
